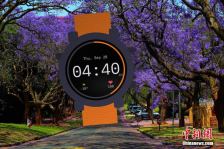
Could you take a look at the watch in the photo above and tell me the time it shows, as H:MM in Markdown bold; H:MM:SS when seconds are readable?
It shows **4:40**
